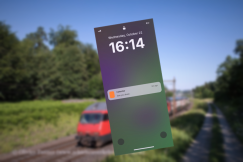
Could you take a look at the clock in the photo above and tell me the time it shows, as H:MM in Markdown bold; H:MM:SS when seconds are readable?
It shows **16:14**
